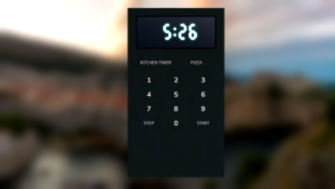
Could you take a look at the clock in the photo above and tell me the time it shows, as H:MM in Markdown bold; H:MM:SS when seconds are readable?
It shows **5:26**
